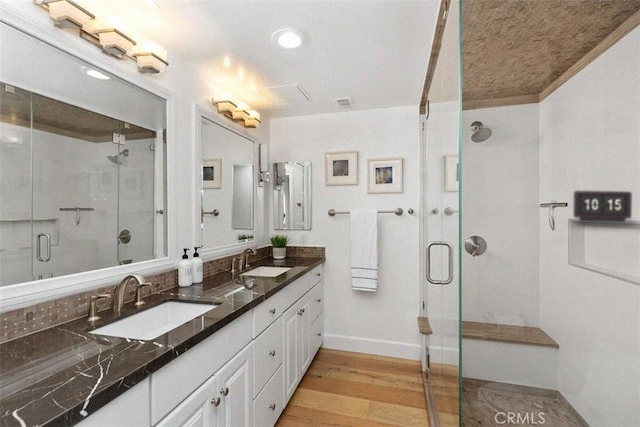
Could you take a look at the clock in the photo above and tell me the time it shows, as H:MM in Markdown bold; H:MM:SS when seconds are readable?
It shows **10:15**
